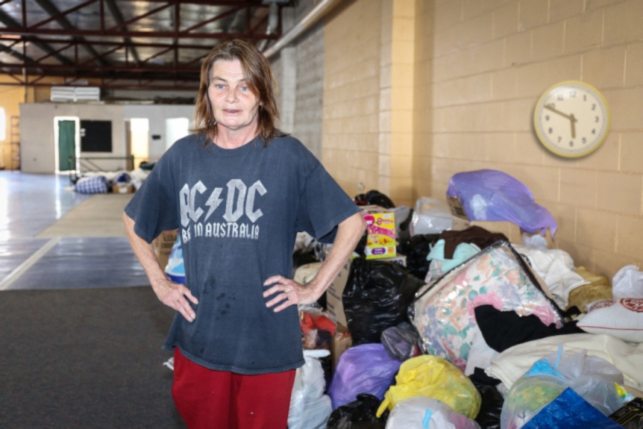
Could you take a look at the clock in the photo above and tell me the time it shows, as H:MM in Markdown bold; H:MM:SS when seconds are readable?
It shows **5:49**
